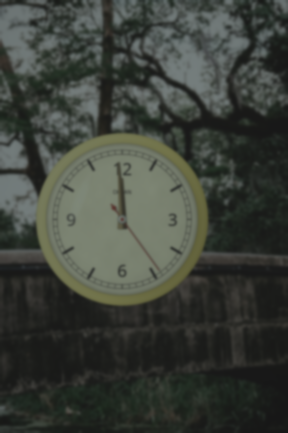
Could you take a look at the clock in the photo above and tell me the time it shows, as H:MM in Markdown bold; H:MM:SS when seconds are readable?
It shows **11:59:24**
